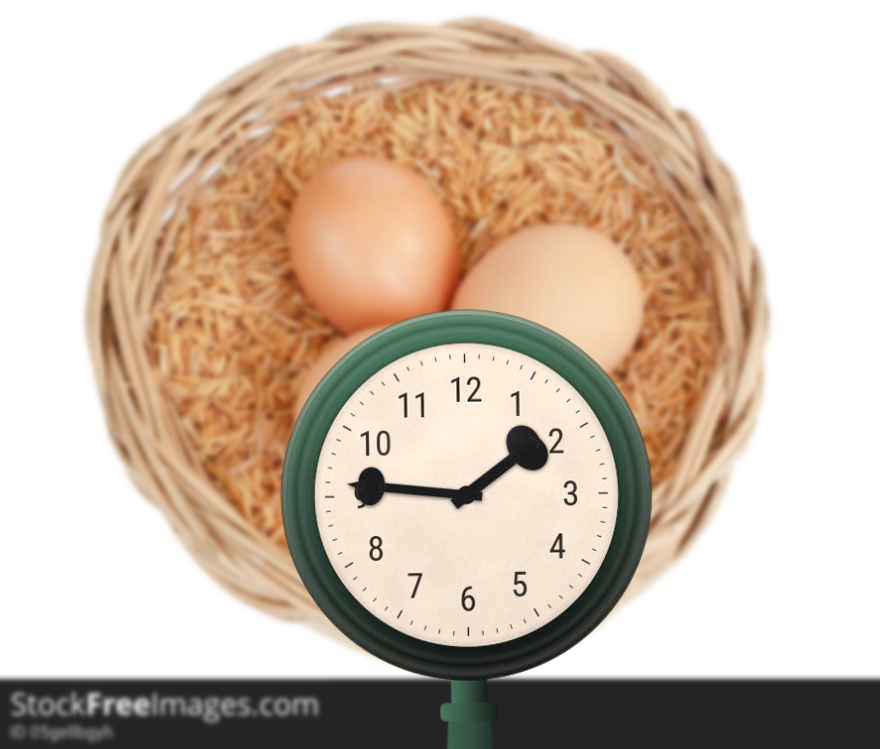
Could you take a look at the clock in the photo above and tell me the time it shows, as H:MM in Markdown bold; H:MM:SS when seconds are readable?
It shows **1:46**
